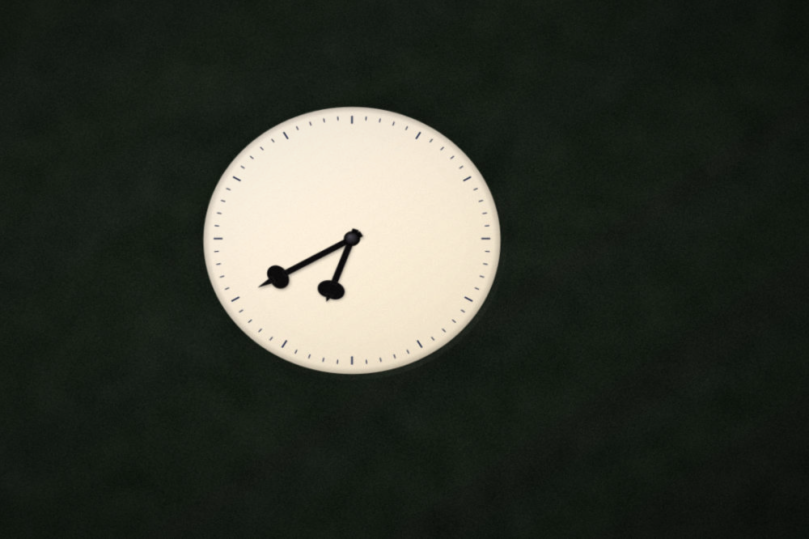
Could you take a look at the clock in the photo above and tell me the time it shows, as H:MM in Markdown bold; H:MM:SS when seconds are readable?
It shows **6:40**
